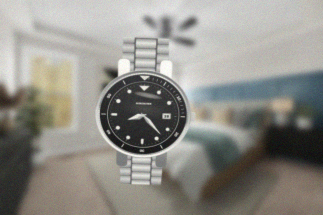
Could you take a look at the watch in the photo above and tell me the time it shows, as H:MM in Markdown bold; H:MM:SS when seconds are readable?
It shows **8:23**
